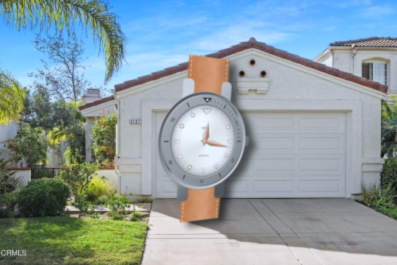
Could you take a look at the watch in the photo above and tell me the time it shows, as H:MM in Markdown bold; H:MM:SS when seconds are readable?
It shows **12:17**
